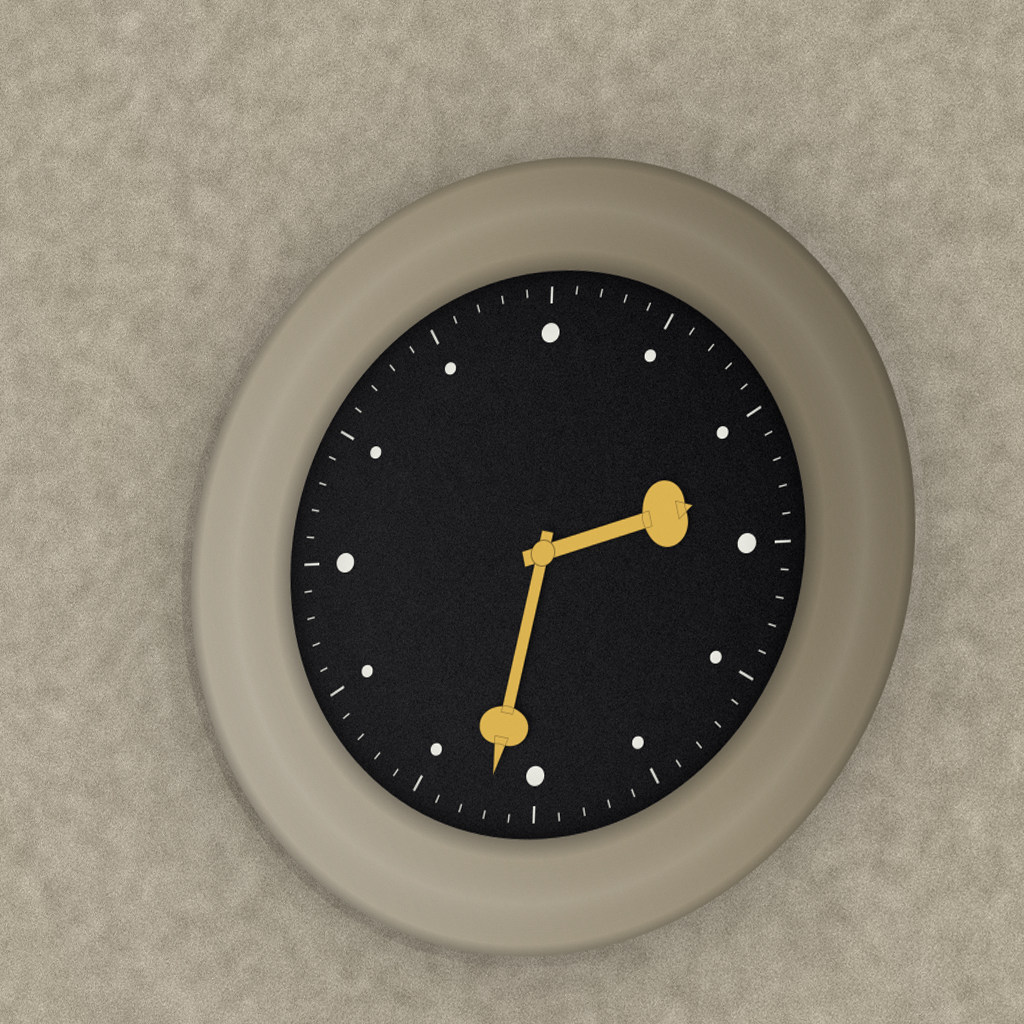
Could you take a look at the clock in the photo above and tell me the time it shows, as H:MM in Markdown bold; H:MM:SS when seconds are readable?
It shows **2:32**
